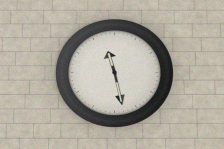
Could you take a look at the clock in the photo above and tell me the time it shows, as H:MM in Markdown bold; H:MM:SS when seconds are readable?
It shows **11:28**
